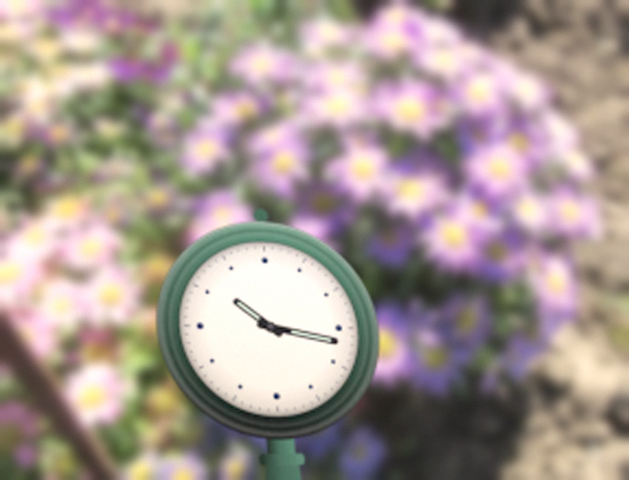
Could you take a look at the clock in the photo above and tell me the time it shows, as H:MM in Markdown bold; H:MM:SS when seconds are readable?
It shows **10:17**
